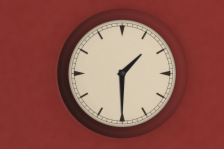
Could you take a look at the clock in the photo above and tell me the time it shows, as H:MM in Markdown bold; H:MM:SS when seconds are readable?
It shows **1:30**
